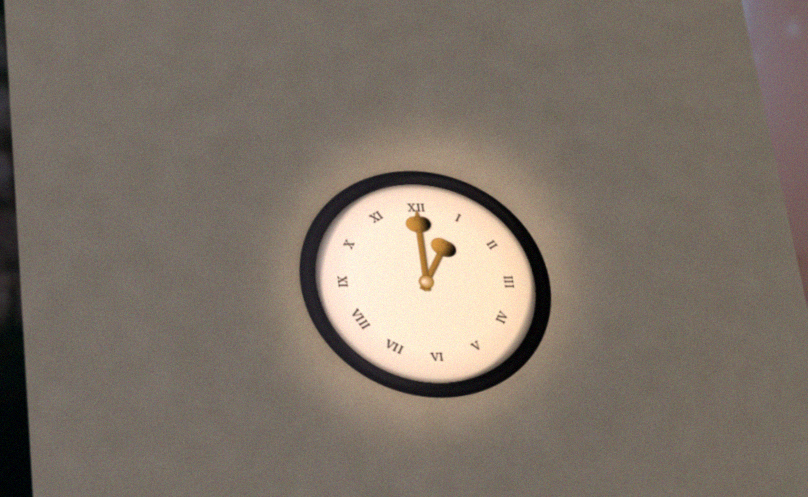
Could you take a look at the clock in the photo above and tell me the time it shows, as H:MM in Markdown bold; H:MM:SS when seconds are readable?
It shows **1:00**
